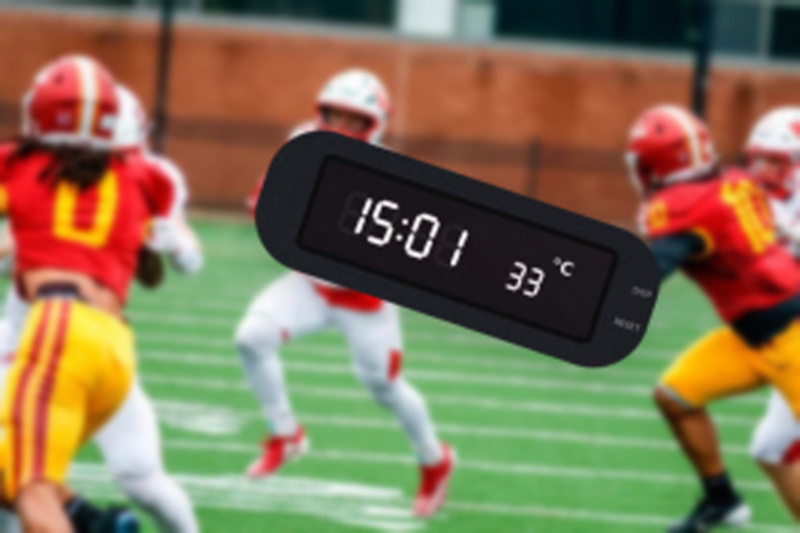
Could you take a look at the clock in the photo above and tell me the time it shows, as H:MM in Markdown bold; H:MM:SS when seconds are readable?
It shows **15:01**
